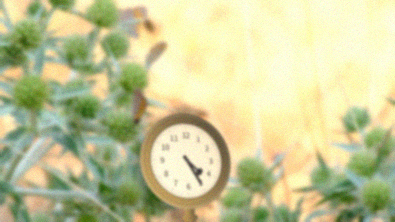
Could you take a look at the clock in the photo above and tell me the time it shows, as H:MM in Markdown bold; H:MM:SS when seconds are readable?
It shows **4:25**
